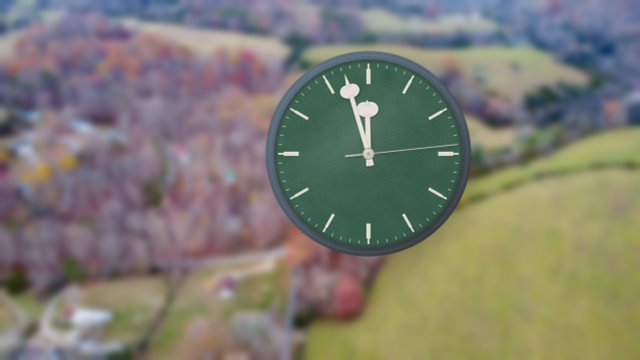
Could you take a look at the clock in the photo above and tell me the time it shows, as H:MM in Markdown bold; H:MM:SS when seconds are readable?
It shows **11:57:14**
